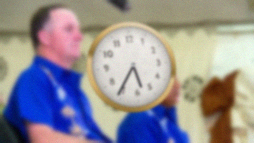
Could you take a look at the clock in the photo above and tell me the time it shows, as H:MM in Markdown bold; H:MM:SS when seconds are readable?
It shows **5:36**
